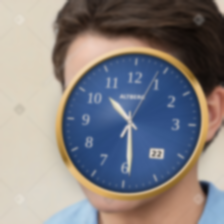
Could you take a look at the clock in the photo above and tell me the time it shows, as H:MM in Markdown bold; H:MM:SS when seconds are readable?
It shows **10:29:04**
